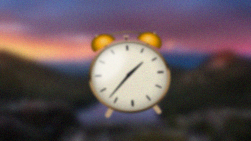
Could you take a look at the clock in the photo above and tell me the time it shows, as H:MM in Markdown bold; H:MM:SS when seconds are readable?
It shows **1:37**
